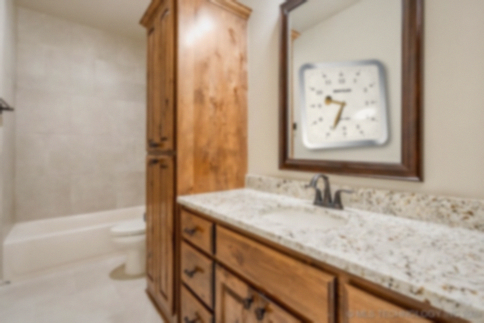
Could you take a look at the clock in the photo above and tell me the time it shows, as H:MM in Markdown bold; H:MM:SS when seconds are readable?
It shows **9:34**
